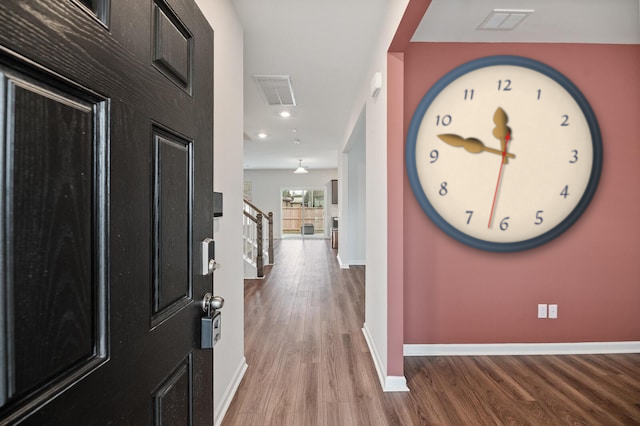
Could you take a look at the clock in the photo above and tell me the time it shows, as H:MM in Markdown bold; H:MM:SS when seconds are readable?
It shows **11:47:32**
